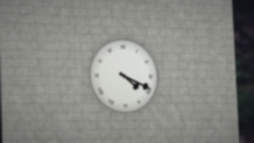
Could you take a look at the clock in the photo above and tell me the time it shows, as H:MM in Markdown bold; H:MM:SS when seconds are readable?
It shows **4:19**
